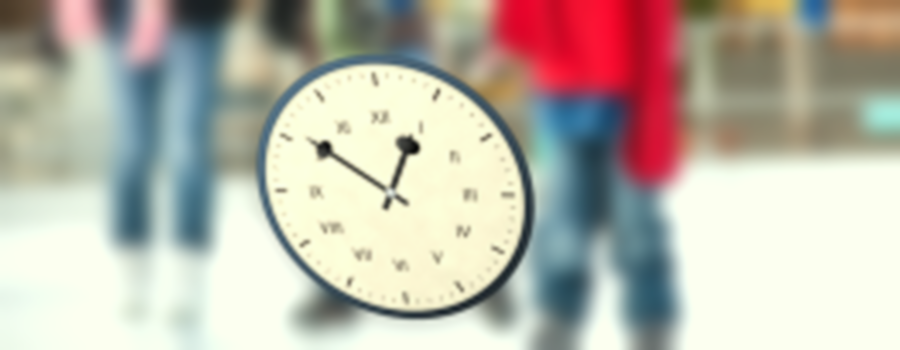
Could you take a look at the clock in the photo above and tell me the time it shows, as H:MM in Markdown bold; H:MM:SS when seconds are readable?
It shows **12:51**
